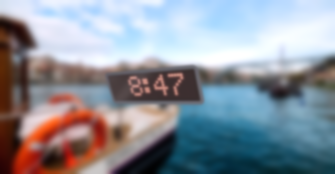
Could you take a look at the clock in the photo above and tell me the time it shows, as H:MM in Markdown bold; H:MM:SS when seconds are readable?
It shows **8:47**
